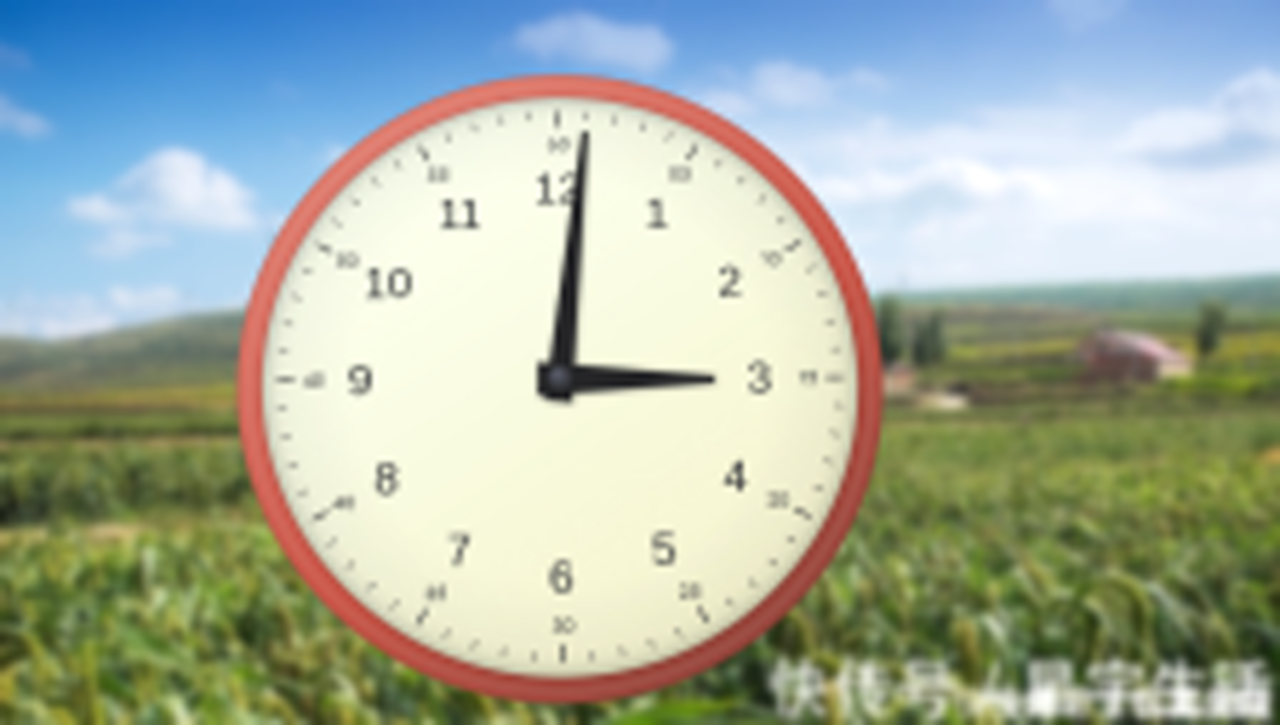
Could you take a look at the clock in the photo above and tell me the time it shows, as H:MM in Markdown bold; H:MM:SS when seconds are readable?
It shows **3:01**
